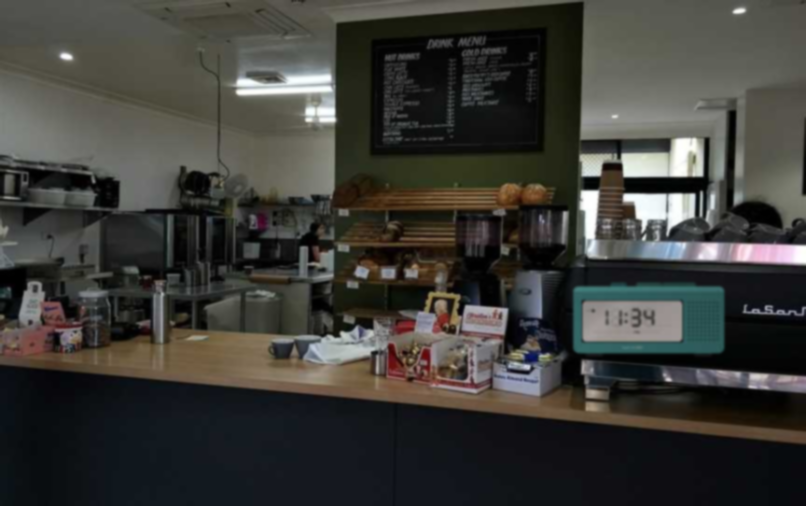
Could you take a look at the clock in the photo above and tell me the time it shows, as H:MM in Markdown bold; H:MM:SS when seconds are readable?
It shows **11:34**
